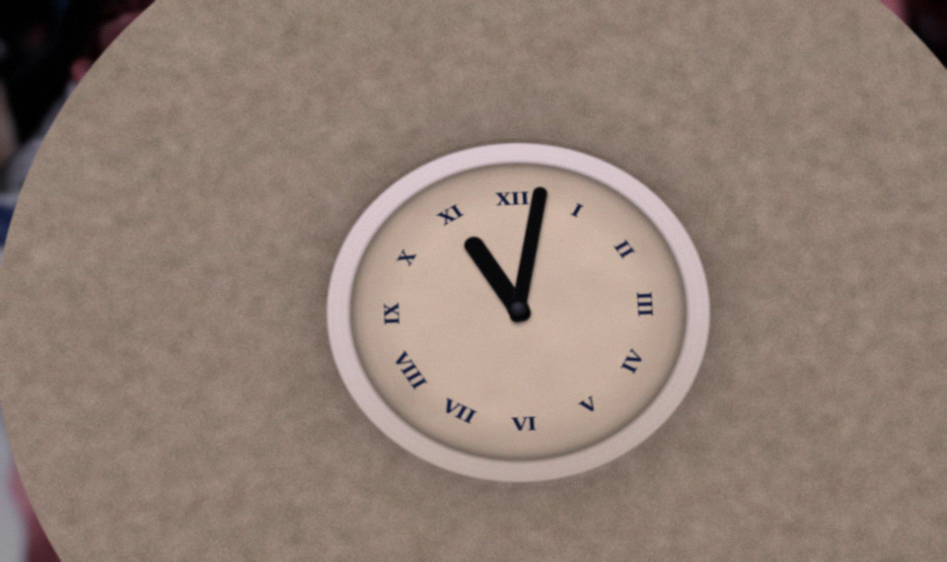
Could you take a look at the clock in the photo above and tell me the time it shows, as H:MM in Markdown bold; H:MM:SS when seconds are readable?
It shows **11:02**
